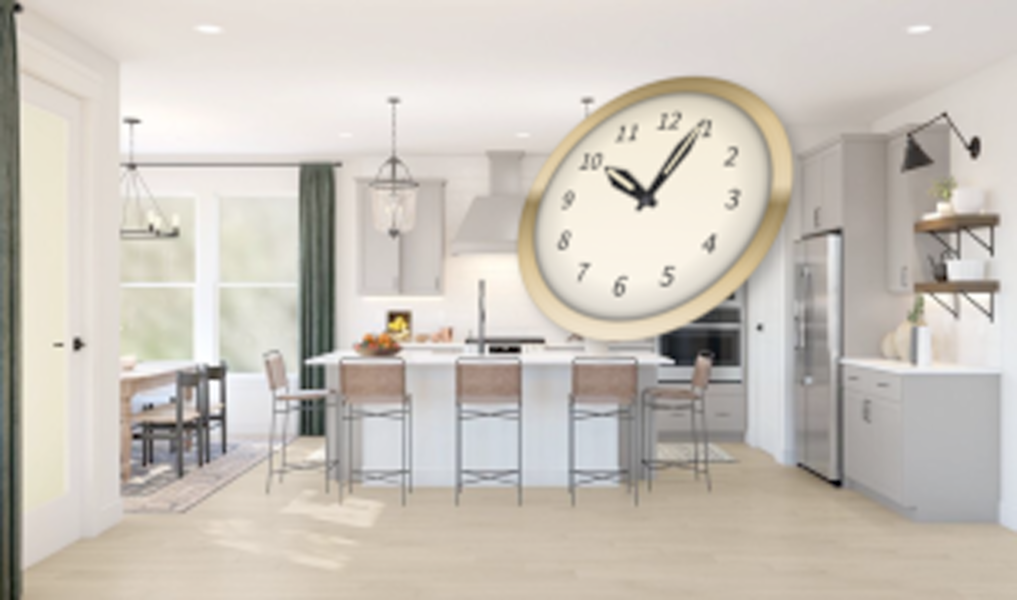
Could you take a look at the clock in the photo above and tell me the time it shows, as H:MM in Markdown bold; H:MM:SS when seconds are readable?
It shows **10:04**
